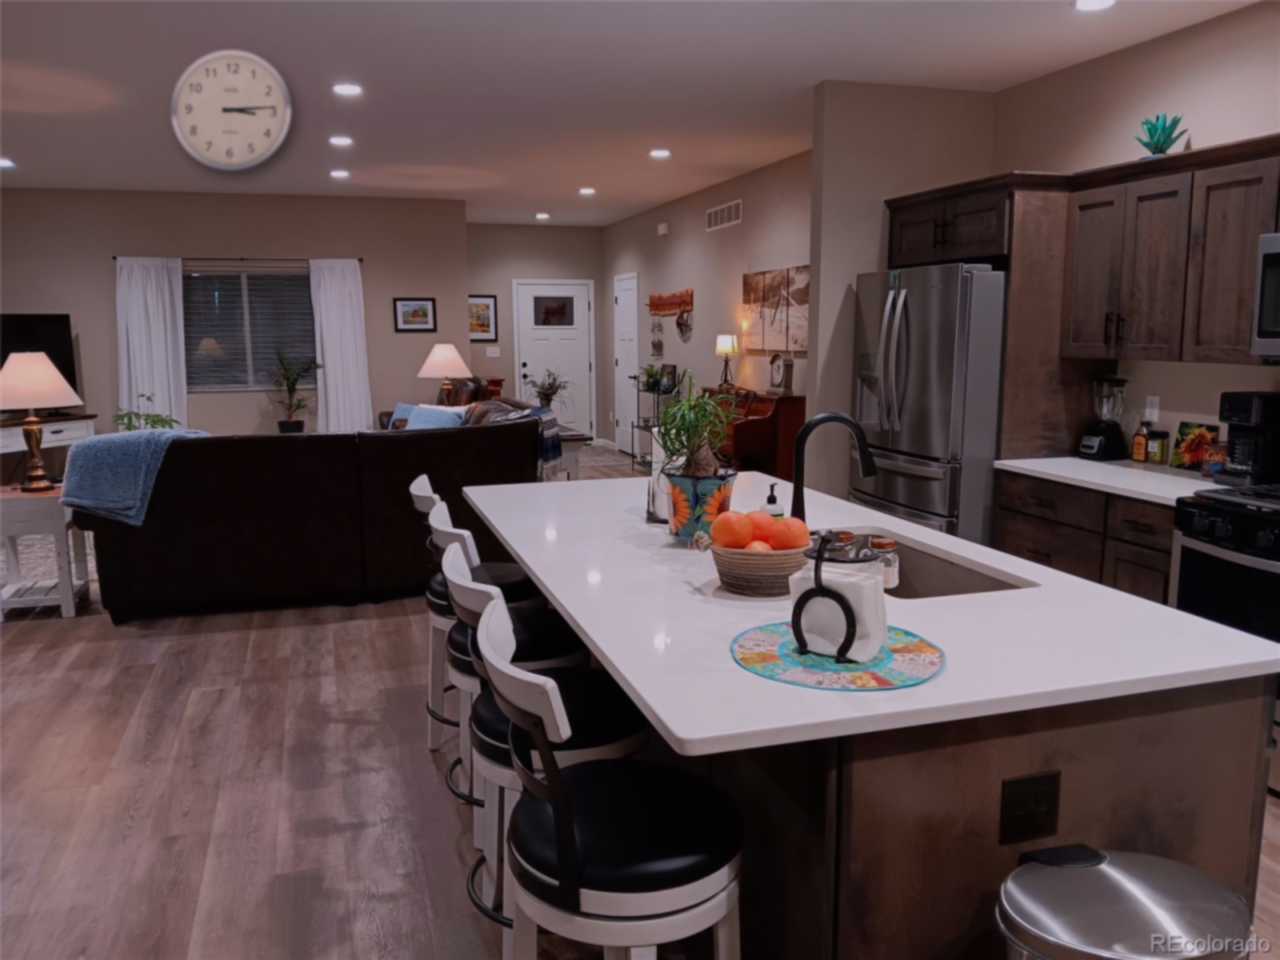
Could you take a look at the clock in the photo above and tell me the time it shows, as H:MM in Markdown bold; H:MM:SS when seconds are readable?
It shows **3:14**
